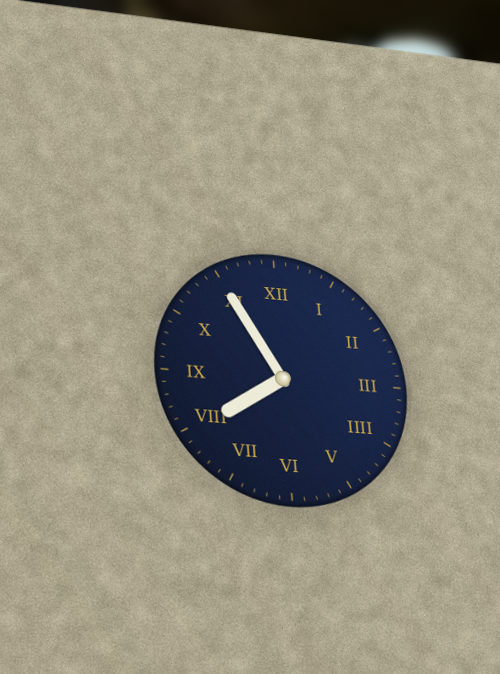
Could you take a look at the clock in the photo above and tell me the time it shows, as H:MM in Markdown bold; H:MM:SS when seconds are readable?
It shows **7:55**
